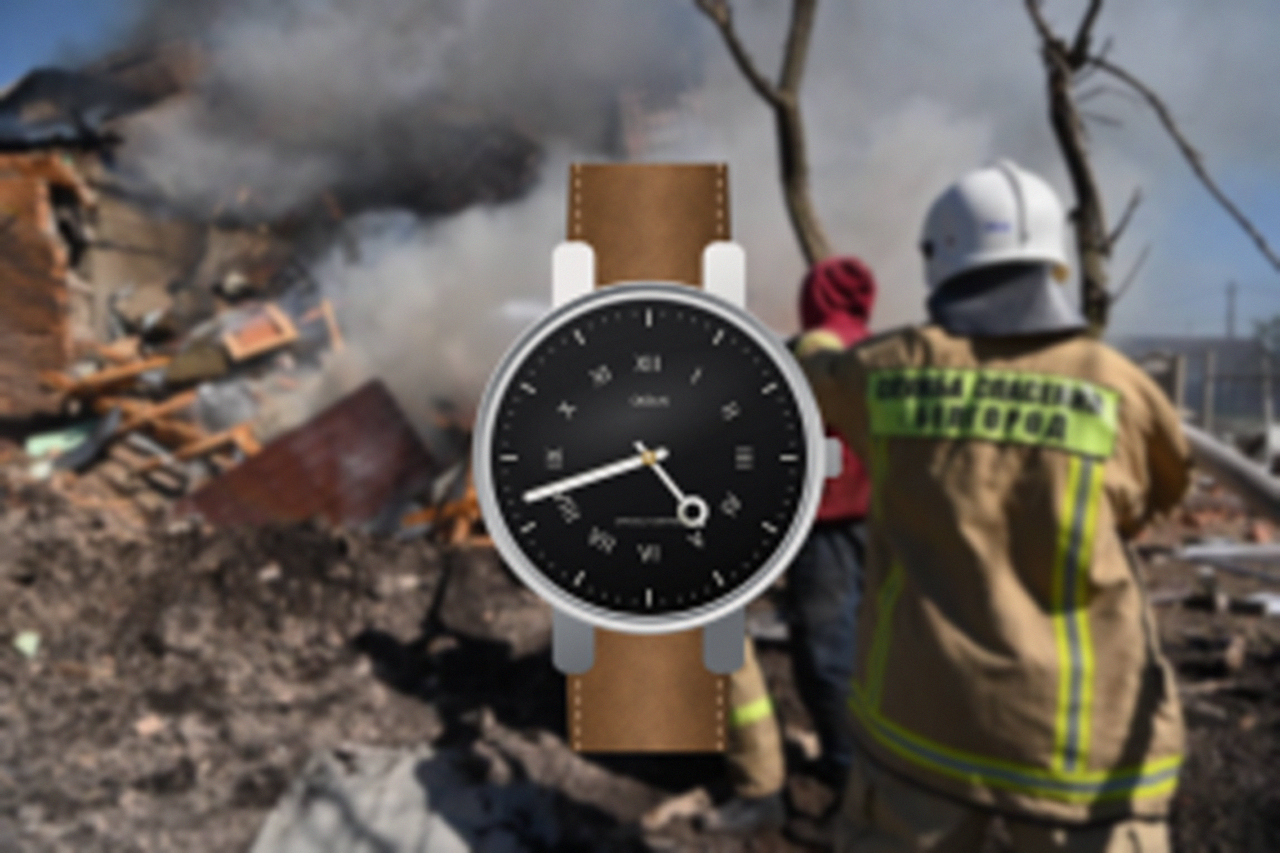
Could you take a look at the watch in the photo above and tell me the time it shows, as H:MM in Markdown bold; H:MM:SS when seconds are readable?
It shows **4:42**
